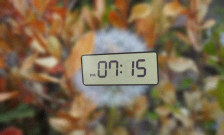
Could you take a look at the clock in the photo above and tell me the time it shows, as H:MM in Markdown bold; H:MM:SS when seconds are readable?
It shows **7:15**
